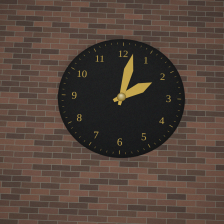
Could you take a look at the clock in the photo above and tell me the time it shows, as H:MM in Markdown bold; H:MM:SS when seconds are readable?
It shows **2:02**
